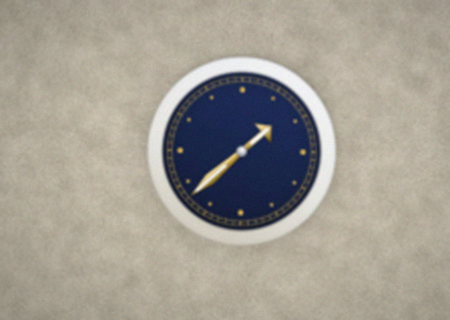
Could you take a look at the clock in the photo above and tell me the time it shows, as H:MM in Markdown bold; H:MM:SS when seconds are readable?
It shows **1:38**
